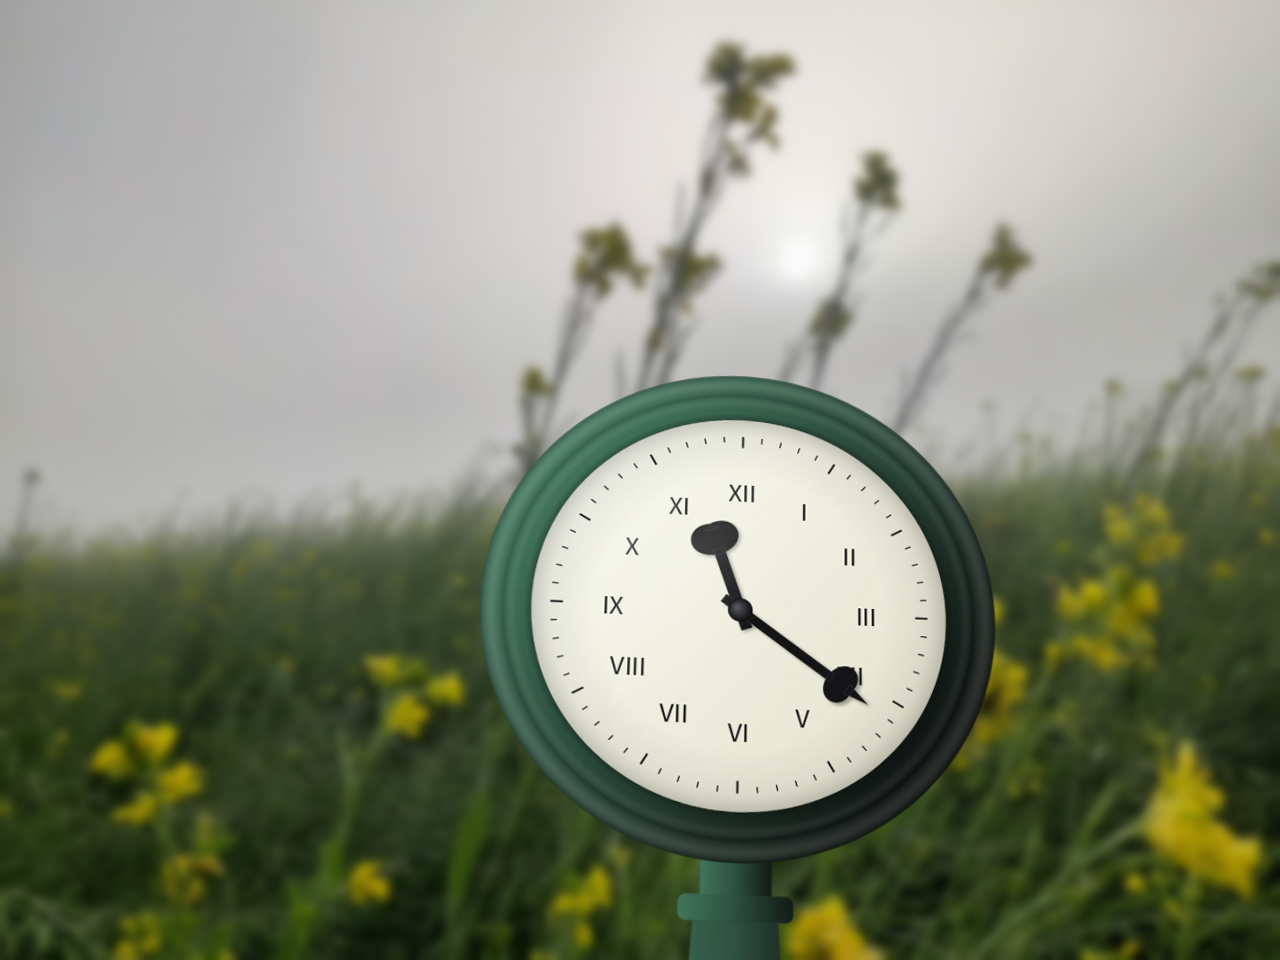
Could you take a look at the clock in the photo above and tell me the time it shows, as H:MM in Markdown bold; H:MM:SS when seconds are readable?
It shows **11:21**
